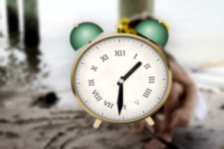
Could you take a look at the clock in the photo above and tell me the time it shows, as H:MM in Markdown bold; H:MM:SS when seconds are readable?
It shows **1:31**
